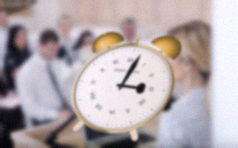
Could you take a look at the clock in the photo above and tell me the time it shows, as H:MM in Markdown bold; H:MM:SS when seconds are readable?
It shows **3:02**
